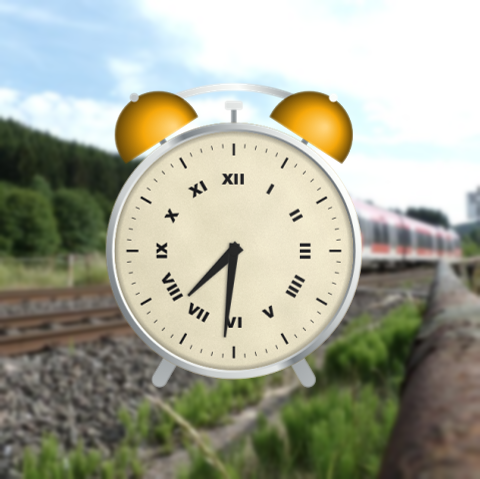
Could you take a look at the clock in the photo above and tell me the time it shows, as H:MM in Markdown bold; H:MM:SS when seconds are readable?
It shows **7:31**
